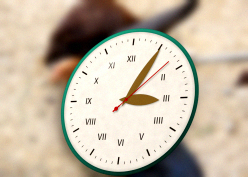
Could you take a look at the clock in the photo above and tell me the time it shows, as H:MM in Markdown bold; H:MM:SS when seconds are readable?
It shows **3:05:08**
